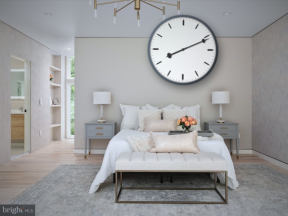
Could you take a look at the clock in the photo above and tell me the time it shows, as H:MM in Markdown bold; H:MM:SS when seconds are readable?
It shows **8:11**
